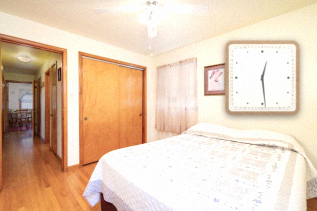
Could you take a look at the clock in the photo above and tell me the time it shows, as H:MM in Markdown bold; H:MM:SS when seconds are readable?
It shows **12:29**
